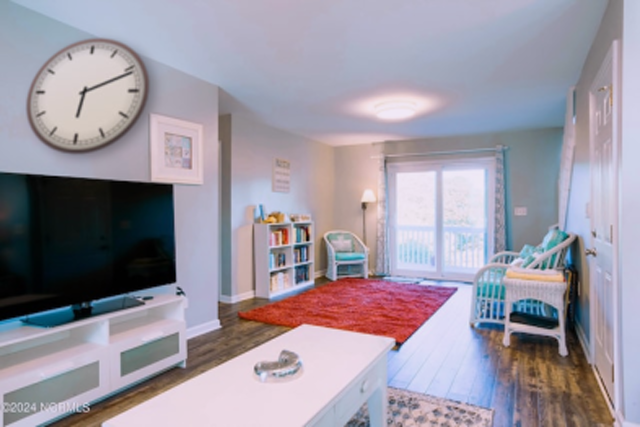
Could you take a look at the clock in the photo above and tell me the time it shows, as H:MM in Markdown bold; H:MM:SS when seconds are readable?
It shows **6:11**
